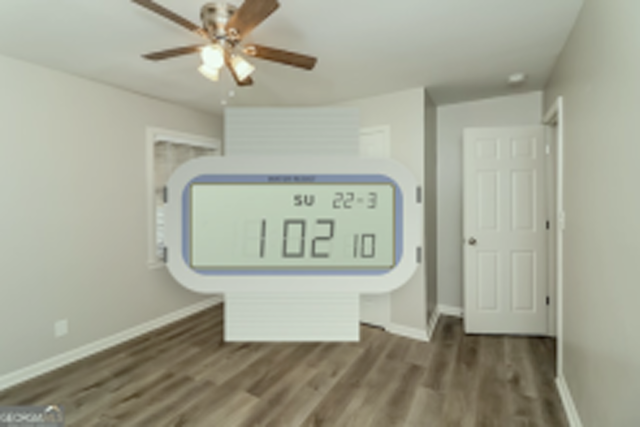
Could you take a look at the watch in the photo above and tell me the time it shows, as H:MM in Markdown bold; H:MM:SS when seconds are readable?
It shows **1:02:10**
